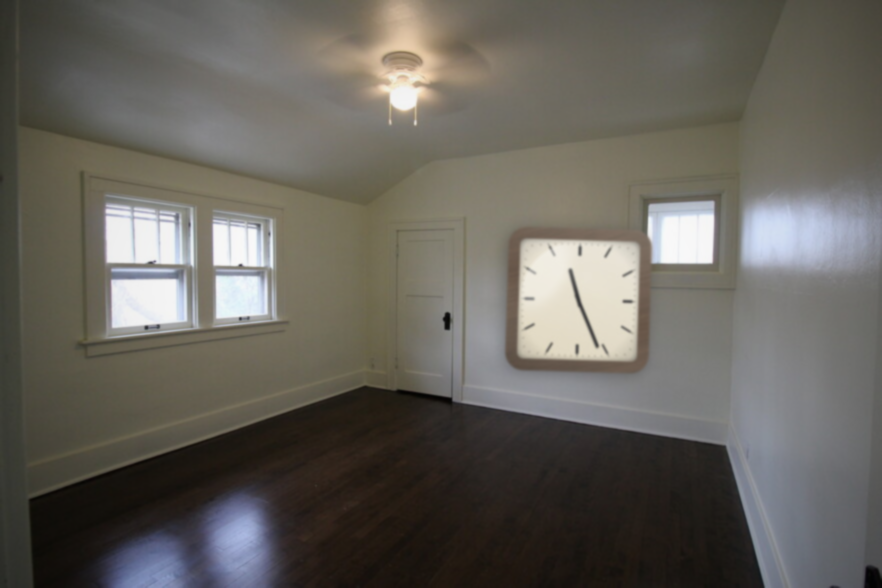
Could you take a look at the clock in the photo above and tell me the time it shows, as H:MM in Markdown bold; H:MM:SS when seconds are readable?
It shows **11:26**
